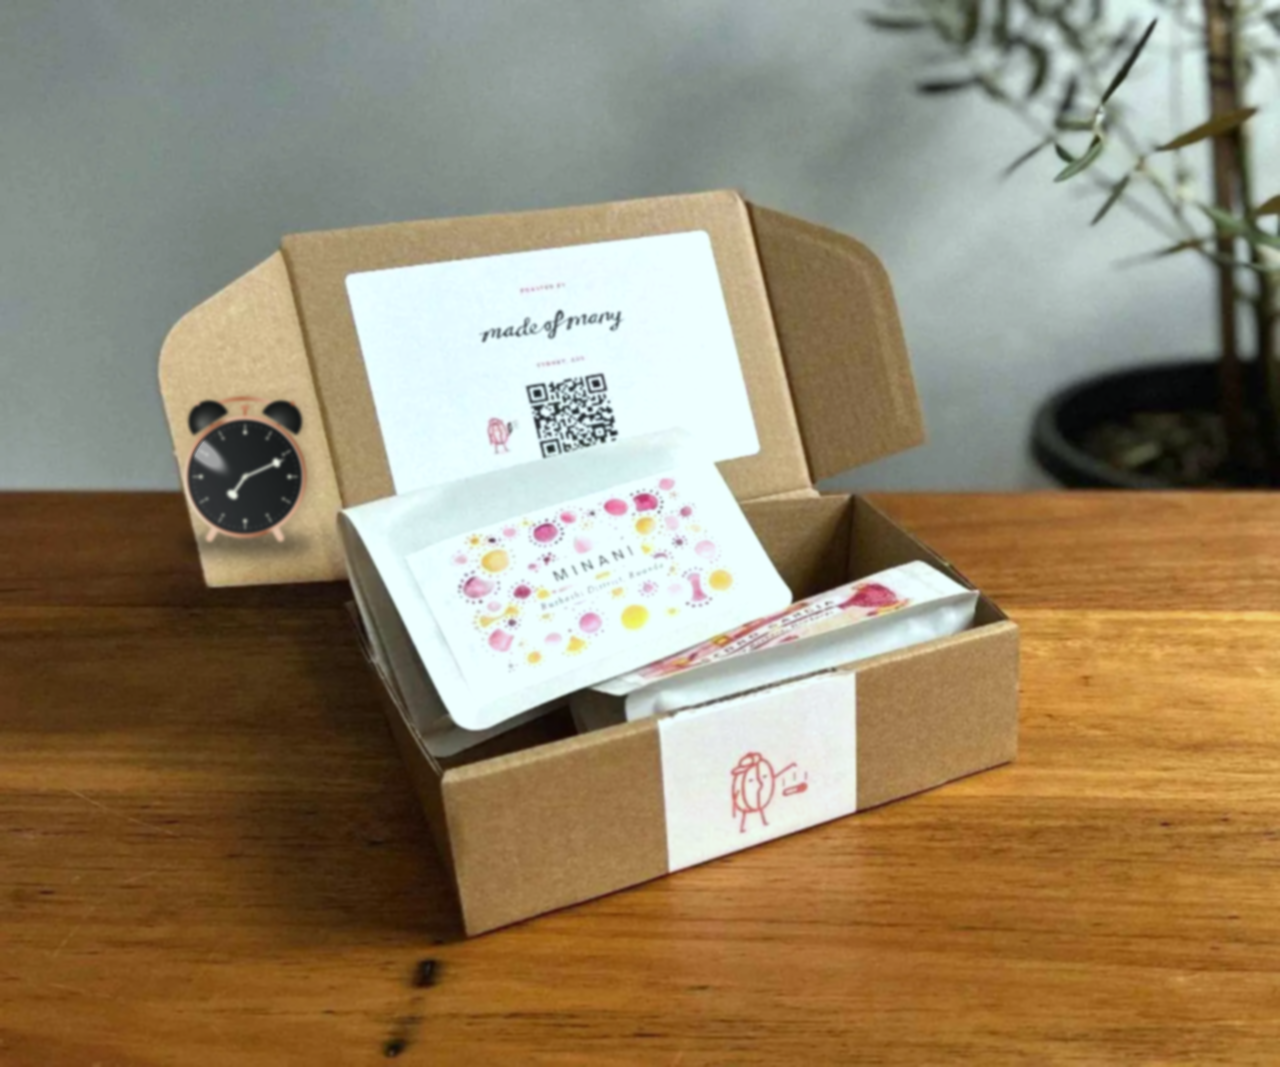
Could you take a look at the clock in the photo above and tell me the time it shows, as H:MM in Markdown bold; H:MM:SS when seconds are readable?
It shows **7:11**
